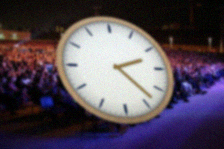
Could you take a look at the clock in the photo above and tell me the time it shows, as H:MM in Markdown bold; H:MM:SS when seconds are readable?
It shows **2:23**
